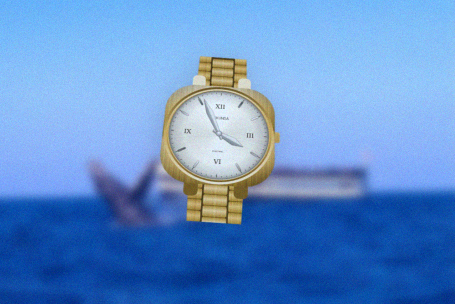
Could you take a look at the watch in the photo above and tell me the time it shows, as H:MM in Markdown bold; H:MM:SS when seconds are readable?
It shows **3:56**
